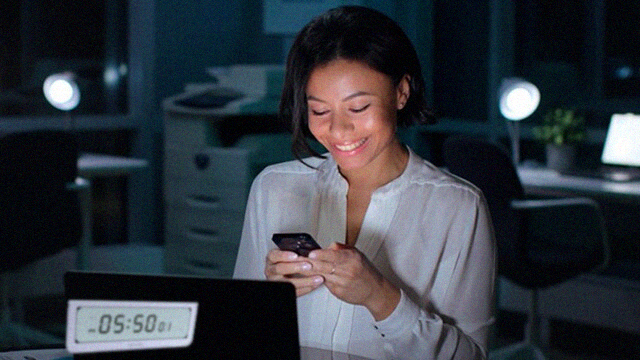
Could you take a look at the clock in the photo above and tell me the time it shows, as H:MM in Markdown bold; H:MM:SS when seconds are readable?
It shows **5:50**
